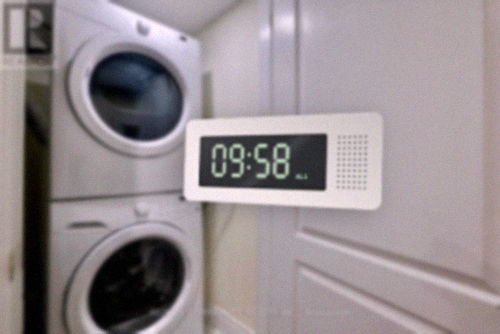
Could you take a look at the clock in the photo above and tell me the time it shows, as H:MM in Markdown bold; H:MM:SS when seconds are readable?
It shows **9:58**
